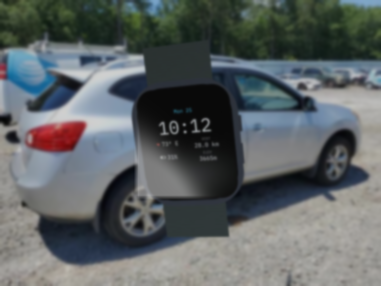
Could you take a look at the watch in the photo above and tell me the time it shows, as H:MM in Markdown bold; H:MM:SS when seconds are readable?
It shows **10:12**
